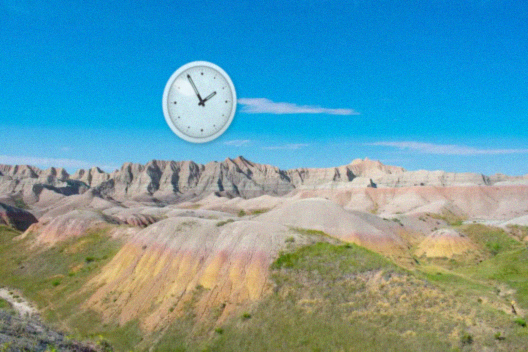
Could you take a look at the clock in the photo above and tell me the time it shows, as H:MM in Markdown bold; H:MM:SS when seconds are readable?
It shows **1:55**
